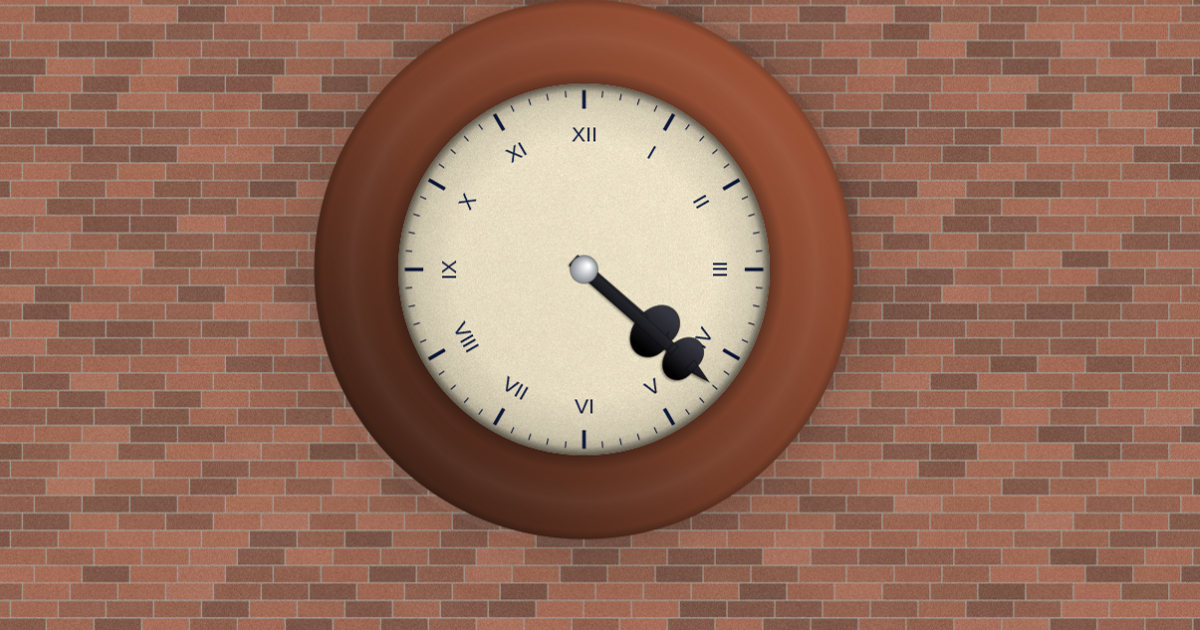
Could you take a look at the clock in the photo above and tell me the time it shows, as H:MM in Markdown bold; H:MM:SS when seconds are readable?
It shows **4:22**
